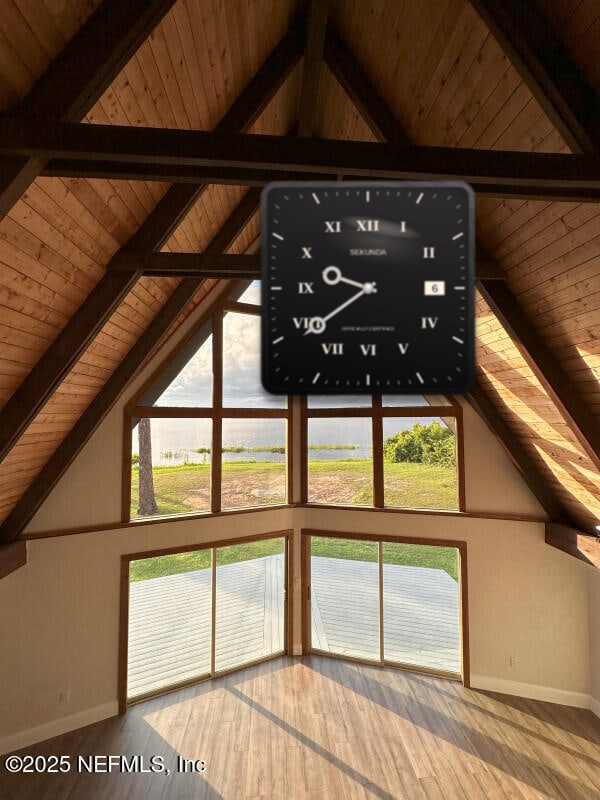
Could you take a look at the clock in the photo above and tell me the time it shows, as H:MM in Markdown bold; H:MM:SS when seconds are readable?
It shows **9:39**
